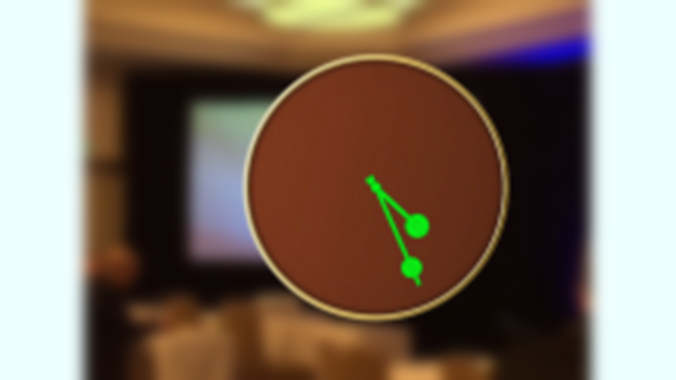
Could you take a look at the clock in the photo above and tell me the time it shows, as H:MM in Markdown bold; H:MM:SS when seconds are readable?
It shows **4:26**
